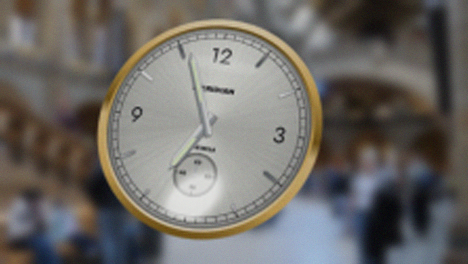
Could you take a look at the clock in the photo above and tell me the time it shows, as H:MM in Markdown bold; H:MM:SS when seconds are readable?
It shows **6:56**
